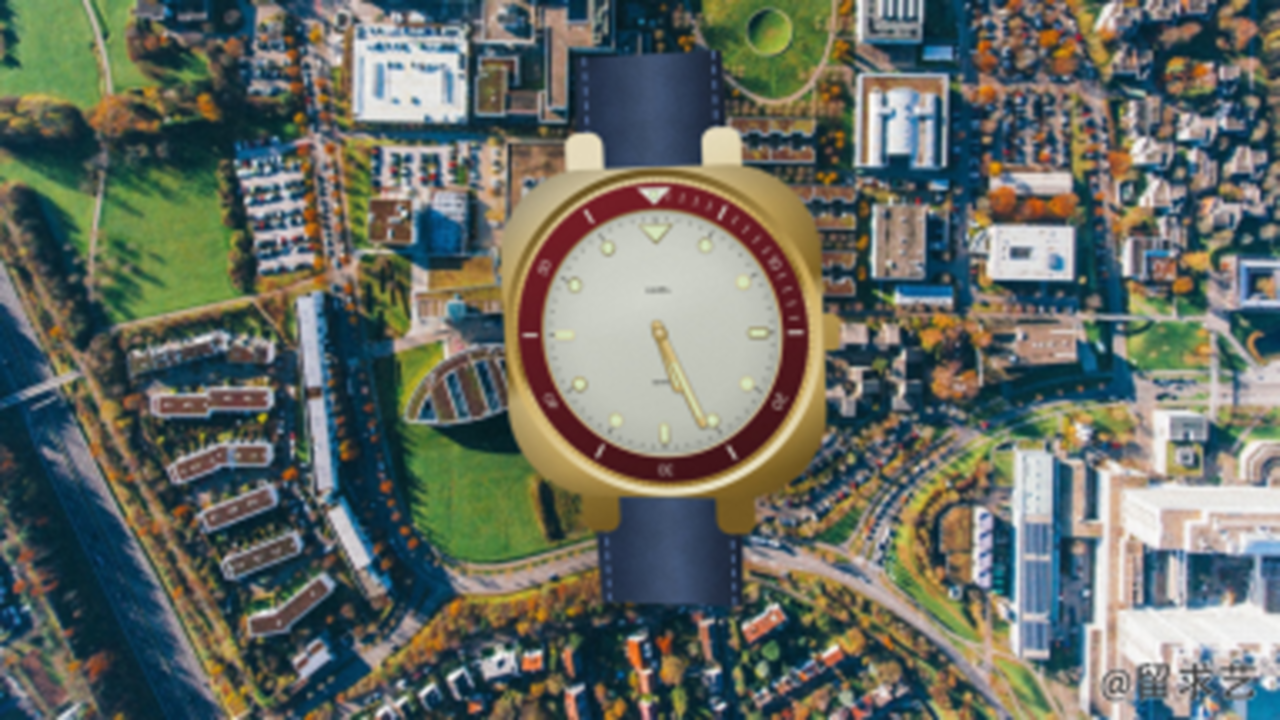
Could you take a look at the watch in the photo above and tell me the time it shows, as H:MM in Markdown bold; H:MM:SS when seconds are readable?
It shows **5:26**
